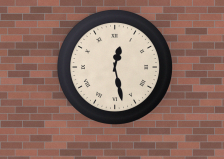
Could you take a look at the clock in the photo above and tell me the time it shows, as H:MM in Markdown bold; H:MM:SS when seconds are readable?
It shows **12:28**
